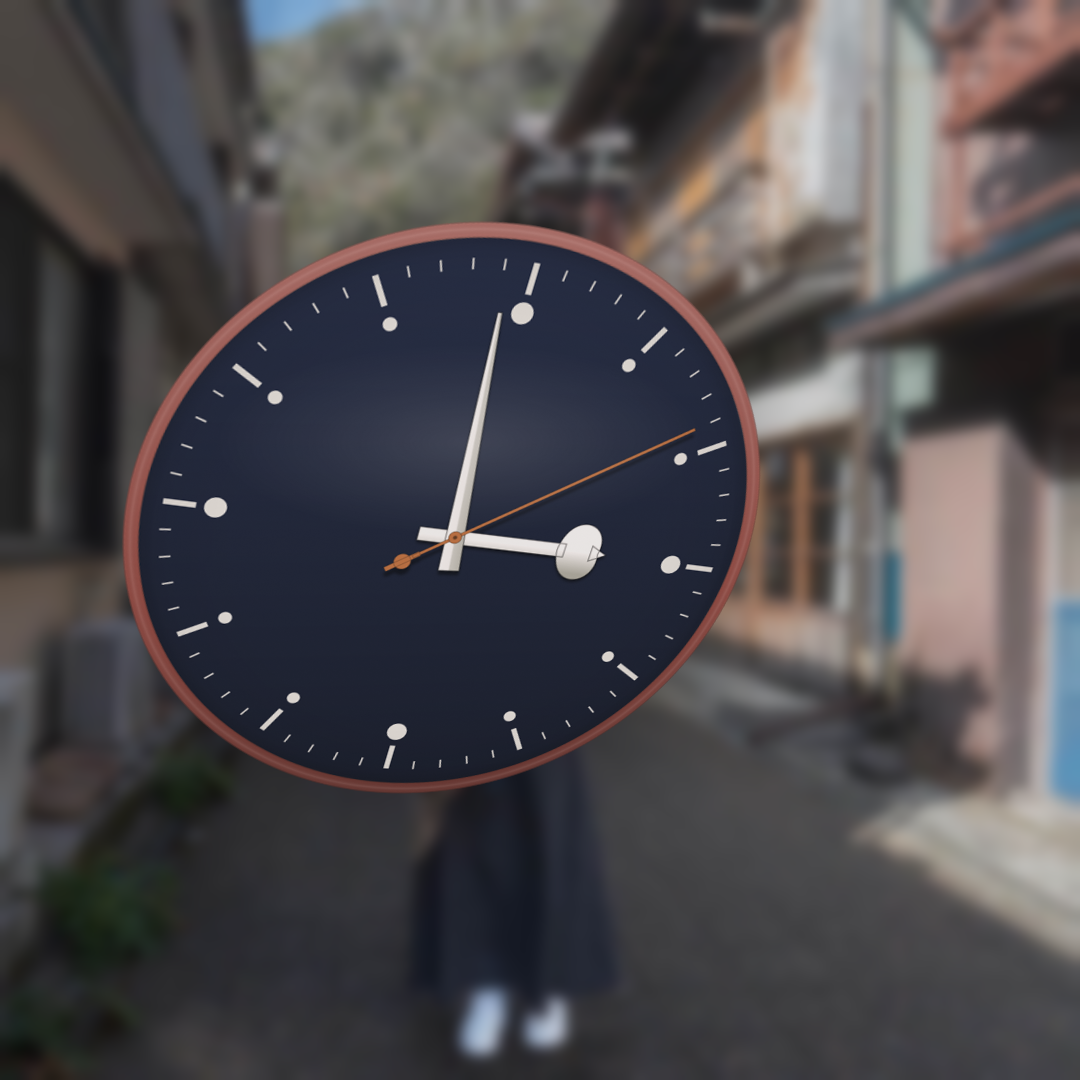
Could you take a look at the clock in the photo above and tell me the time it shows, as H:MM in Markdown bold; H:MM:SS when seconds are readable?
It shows **2:59:09**
